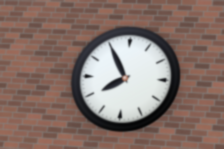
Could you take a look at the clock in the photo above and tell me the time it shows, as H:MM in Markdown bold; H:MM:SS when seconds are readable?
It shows **7:55**
